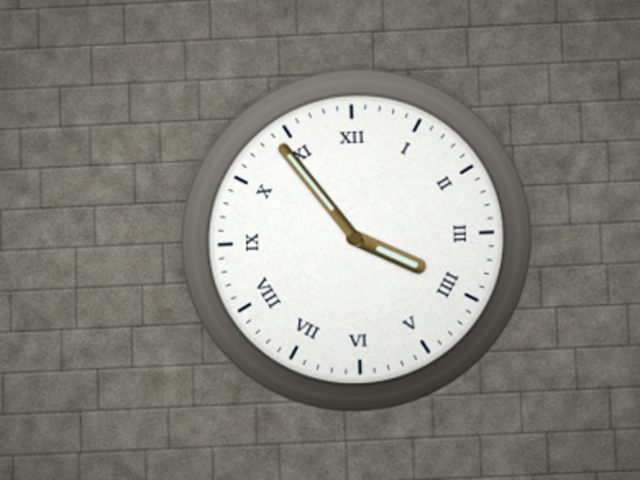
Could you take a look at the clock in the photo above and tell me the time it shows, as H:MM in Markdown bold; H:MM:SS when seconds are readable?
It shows **3:54**
